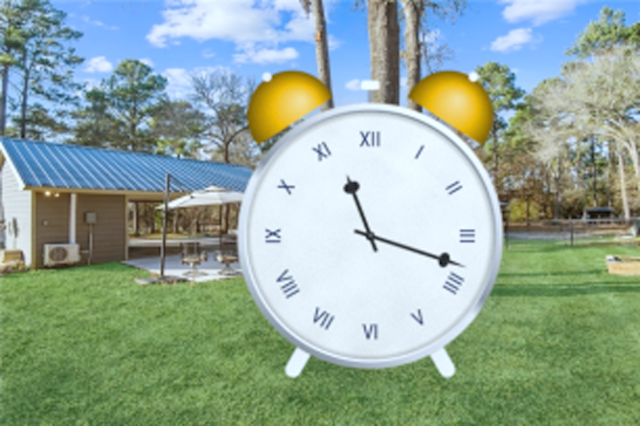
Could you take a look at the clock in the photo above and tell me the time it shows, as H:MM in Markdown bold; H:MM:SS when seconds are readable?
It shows **11:18**
